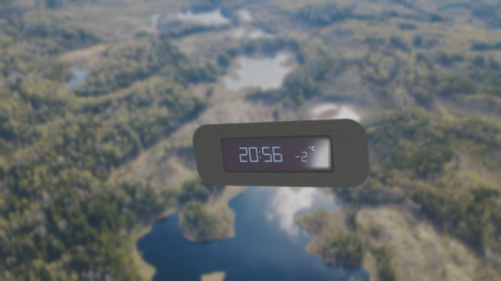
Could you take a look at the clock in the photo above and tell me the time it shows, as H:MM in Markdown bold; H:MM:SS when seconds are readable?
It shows **20:56**
